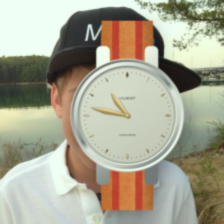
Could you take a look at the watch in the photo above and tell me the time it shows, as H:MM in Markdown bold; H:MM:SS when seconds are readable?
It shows **10:47**
